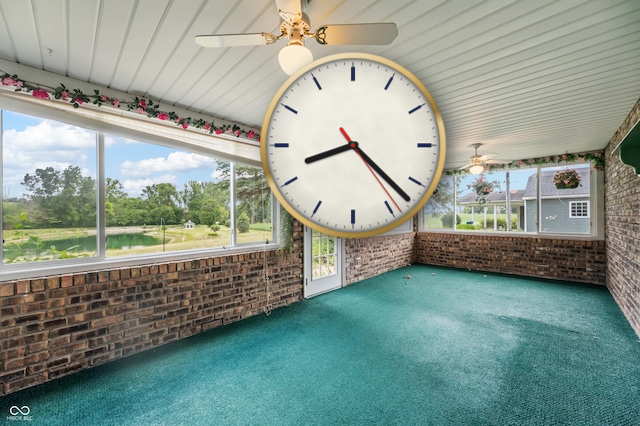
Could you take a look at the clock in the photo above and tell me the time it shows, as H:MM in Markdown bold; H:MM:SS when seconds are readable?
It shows **8:22:24**
